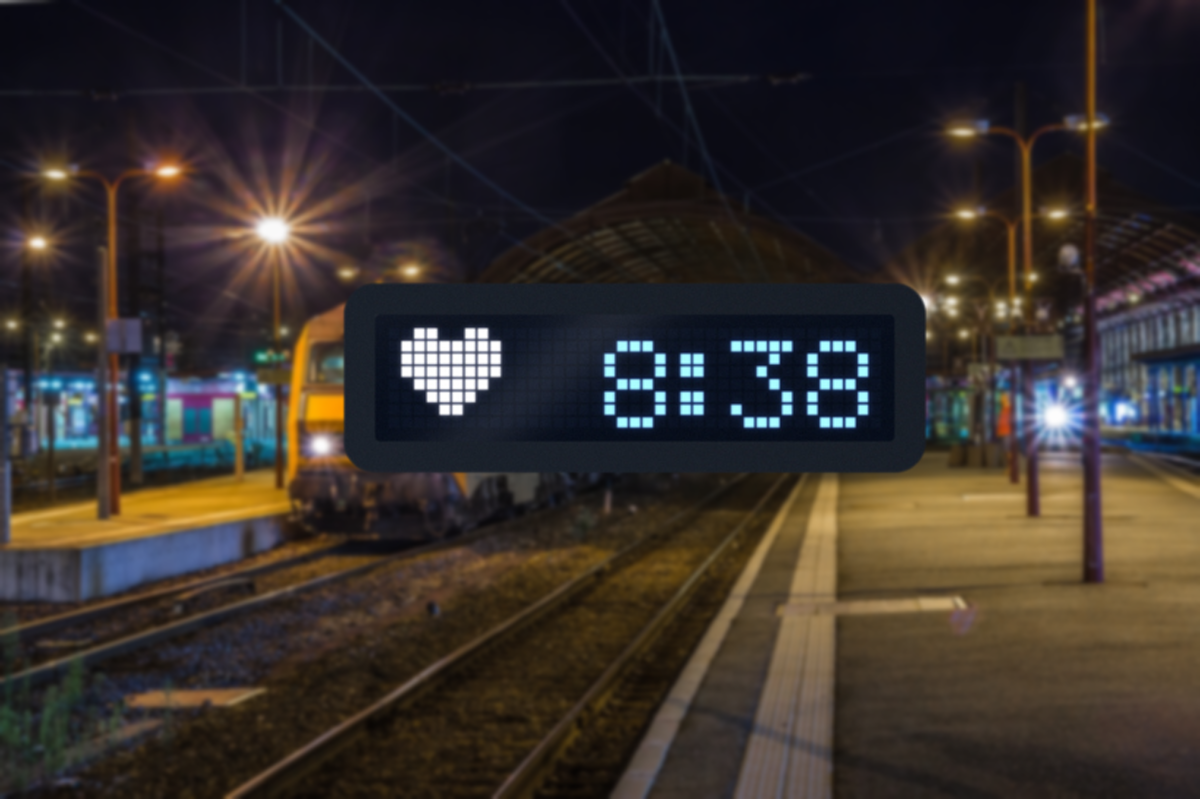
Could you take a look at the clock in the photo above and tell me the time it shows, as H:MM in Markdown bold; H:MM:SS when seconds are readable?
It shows **8:38**
